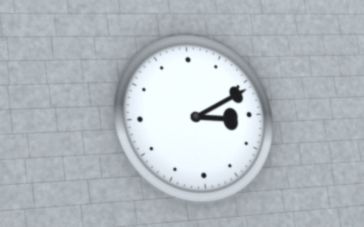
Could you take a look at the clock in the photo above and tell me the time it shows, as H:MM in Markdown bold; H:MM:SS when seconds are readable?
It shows **3:11**
